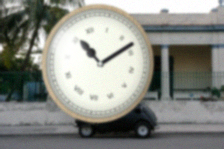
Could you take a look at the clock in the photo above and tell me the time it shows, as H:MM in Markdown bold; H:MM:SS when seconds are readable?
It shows **11:13**
